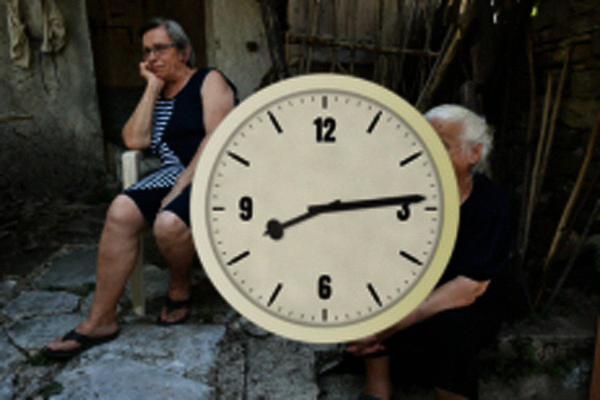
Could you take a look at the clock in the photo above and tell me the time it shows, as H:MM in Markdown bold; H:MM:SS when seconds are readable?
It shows **8:14**
